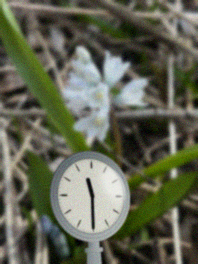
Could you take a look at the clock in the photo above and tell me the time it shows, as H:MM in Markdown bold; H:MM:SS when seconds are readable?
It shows **11:30**
